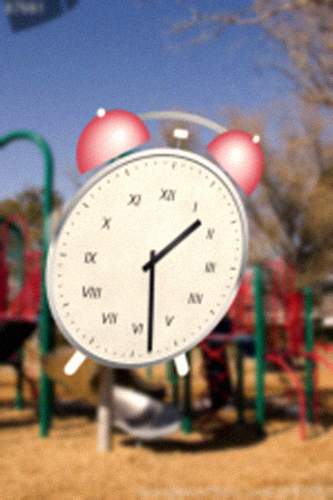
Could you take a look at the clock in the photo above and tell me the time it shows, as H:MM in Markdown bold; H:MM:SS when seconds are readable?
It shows **1:28**
